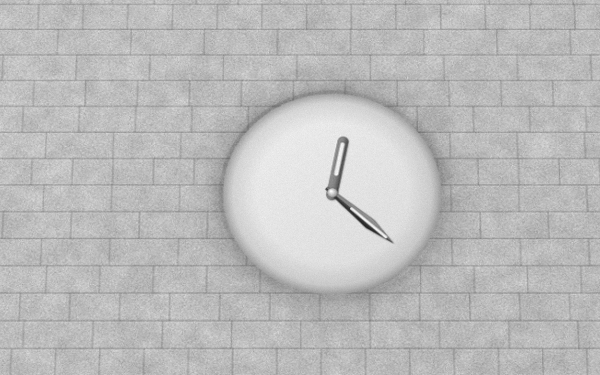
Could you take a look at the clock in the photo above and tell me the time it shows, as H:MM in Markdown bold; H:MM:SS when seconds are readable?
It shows **12:22**
